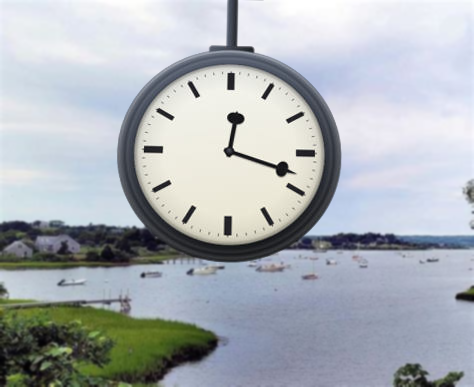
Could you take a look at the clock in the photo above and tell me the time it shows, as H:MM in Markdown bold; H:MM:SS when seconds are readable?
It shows **12:18**
